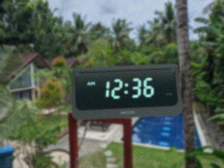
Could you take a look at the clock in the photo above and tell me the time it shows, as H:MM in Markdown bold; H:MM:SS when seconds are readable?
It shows **12:36**
